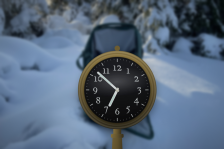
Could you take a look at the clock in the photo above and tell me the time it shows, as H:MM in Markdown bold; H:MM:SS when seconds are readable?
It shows **6:52**
